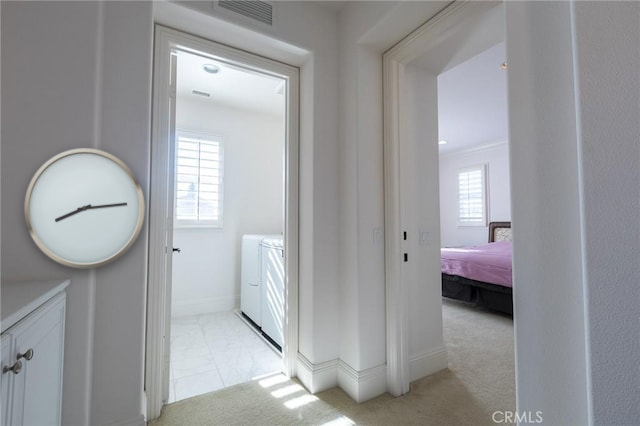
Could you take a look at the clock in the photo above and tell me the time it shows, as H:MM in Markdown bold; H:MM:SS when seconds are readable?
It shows **8:14**
